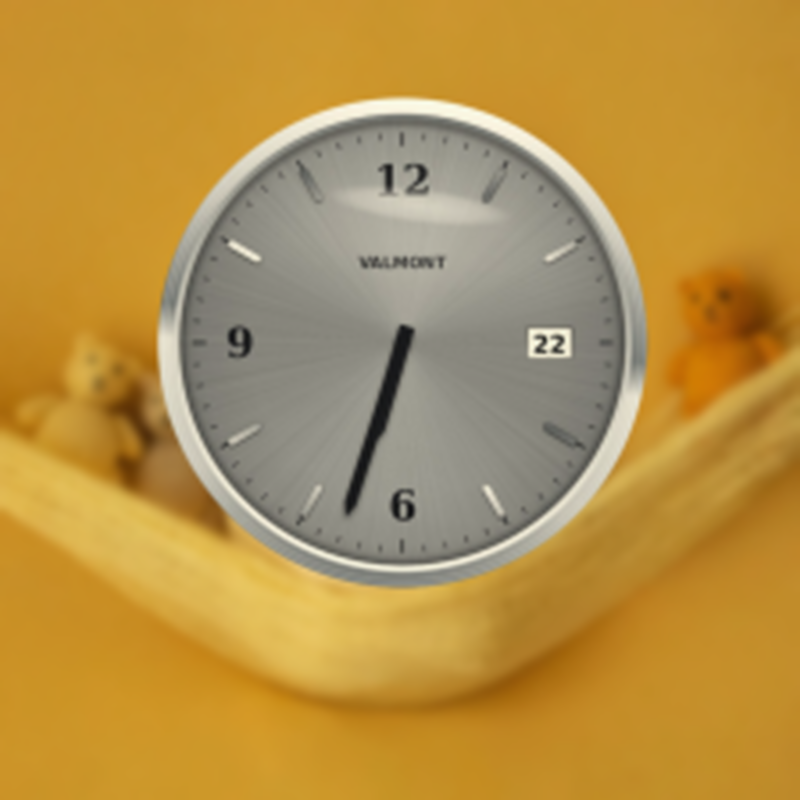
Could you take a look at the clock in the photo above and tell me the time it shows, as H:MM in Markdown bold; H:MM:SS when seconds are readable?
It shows **6:33**
